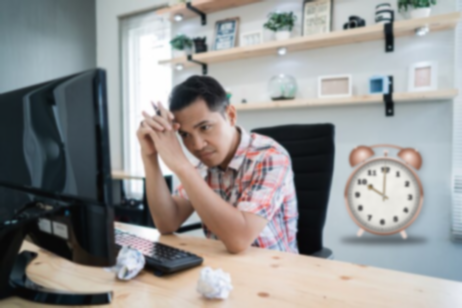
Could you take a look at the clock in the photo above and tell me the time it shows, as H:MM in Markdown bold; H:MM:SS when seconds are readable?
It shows **10:00**
